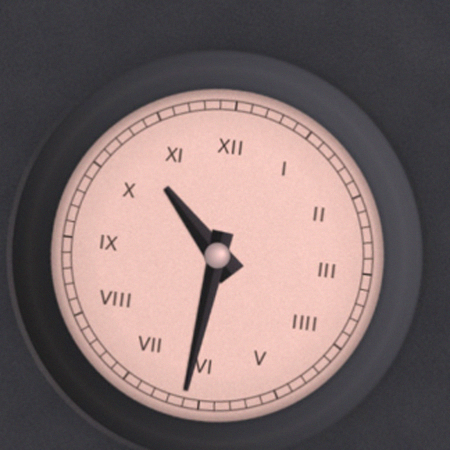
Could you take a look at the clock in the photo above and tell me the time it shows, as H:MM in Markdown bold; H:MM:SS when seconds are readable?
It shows **10:31**
